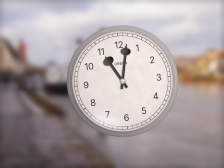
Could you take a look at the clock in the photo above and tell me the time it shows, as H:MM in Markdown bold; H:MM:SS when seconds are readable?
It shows **11:02**
